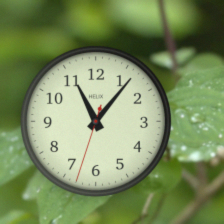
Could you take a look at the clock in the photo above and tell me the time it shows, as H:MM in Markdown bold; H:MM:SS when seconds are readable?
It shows **11:06:33**
